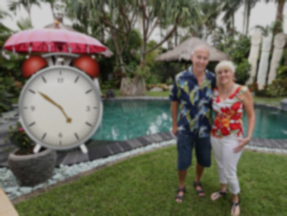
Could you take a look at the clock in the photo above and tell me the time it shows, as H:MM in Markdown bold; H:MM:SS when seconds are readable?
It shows **4:51**
